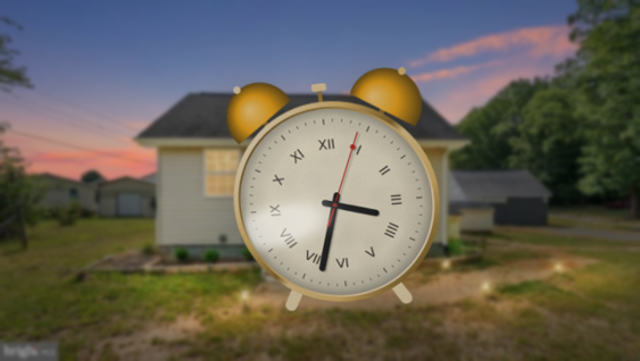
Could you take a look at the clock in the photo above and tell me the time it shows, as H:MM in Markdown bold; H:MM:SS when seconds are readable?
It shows **3:33:04**
